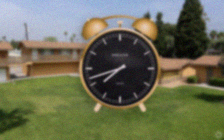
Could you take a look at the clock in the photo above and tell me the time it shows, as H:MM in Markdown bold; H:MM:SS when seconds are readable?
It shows **7:42**
